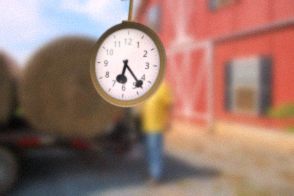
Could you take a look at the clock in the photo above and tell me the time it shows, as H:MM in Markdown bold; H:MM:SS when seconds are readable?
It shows **6:23**
